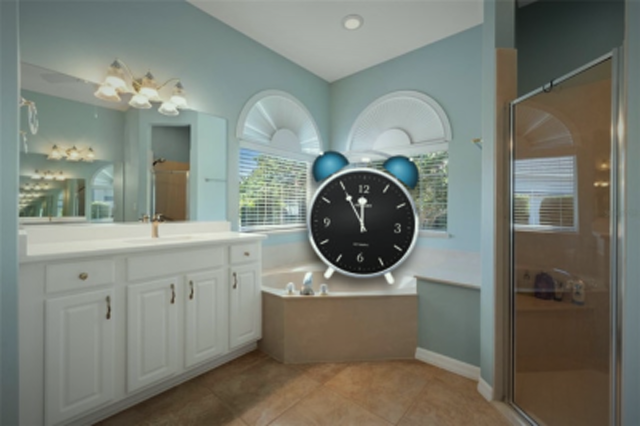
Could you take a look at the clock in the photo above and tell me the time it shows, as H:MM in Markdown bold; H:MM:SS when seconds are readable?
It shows **11:55**
